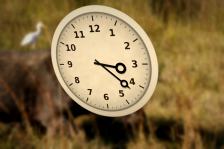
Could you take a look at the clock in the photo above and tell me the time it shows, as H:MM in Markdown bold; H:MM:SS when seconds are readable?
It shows **3:22**
